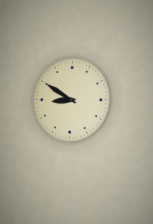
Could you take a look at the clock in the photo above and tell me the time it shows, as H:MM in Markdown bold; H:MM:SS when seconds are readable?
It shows **8:50**
